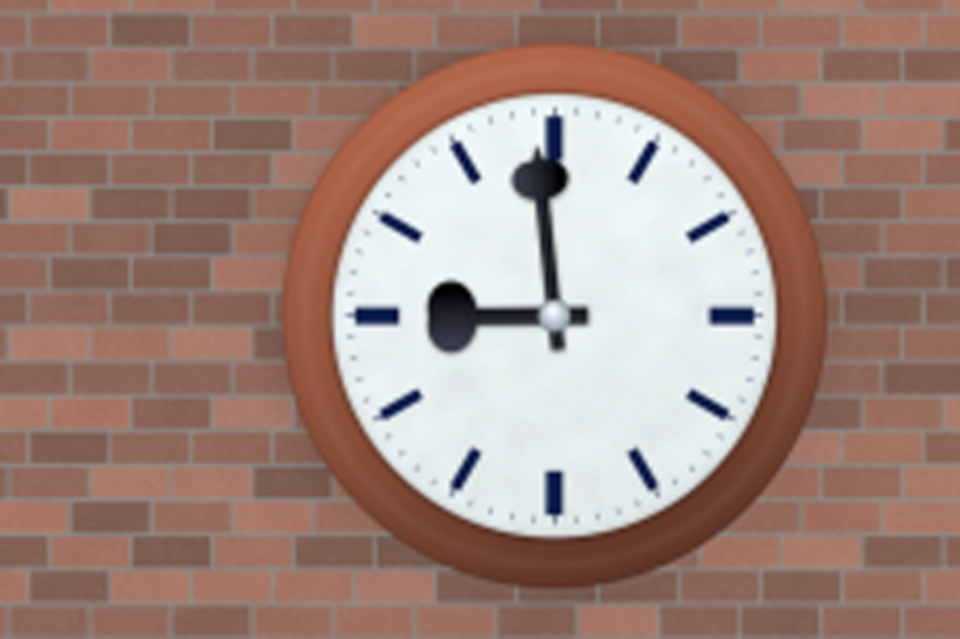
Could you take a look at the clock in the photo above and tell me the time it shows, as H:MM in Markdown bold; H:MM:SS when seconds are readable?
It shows **8:59**
